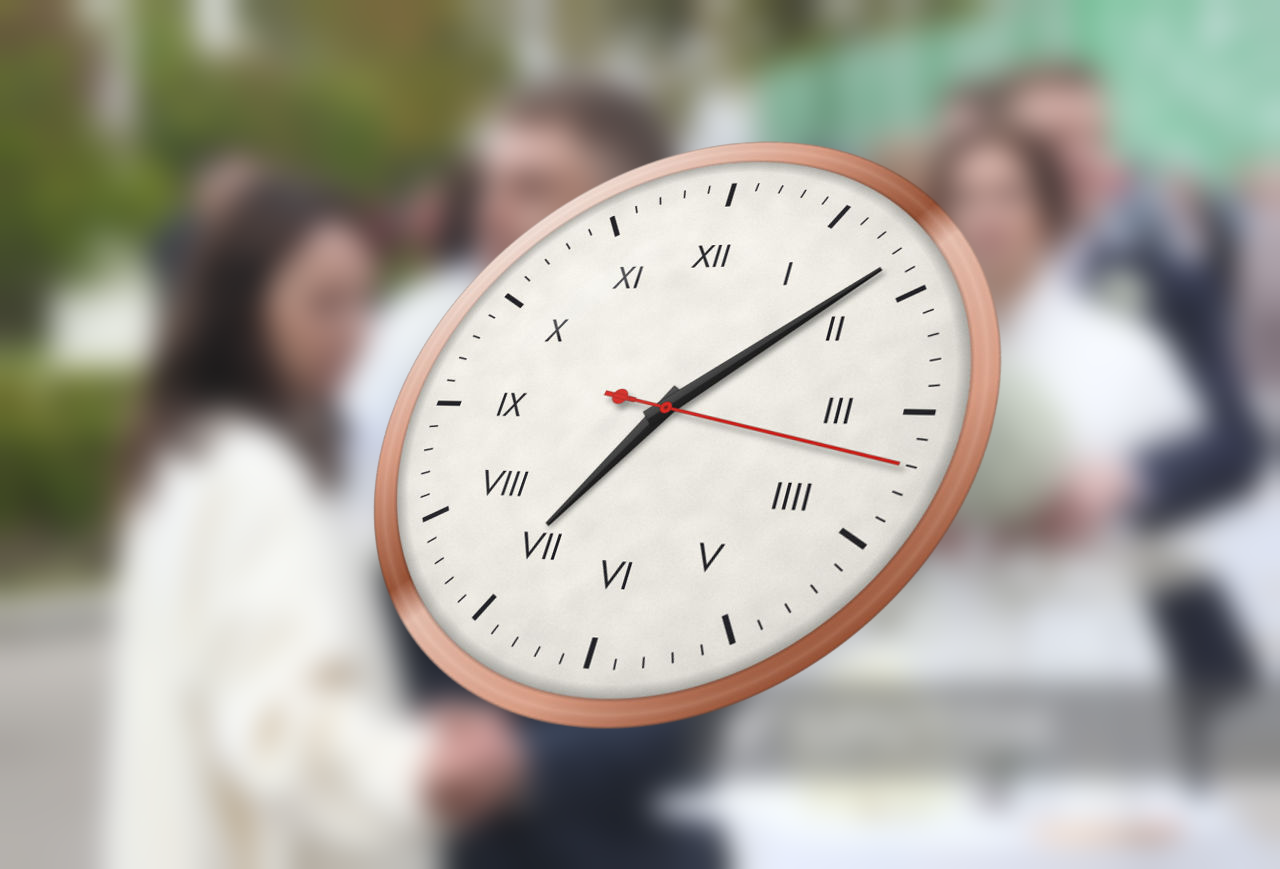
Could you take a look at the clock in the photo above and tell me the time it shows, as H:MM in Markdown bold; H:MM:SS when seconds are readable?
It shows **7:08:17**
